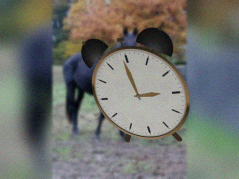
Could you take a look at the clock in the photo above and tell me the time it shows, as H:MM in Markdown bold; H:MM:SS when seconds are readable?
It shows **2:59**
